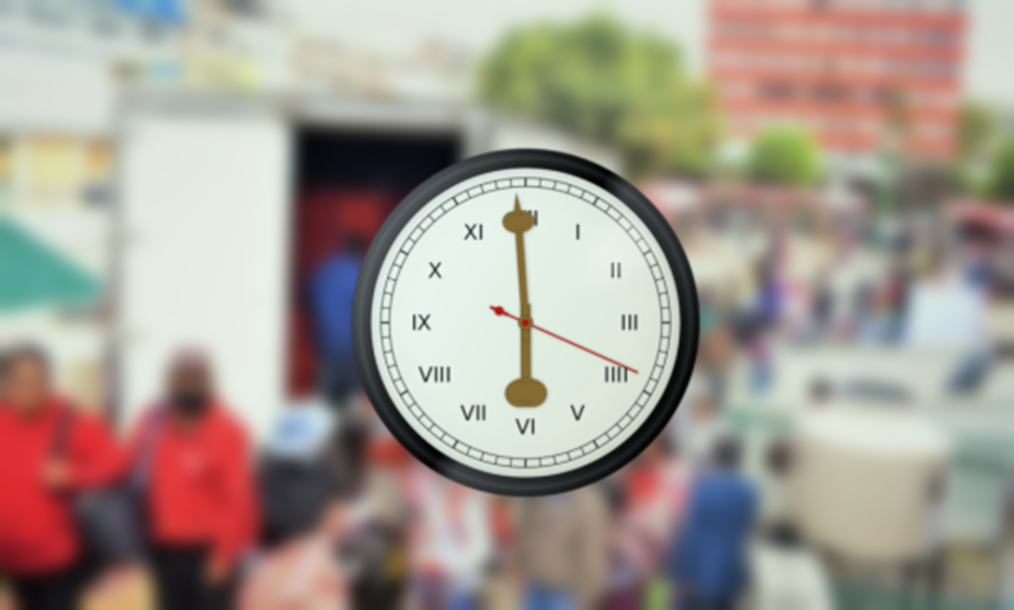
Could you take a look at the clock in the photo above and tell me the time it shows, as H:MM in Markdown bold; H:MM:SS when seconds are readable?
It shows **5:59:19**
